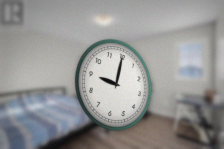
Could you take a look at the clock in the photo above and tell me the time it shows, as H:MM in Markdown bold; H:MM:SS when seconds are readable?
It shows **9:00**
